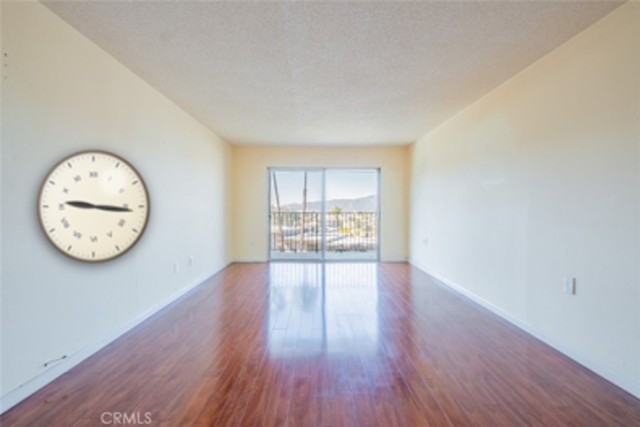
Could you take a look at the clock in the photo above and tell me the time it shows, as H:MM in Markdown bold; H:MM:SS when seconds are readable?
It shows **9:16**
